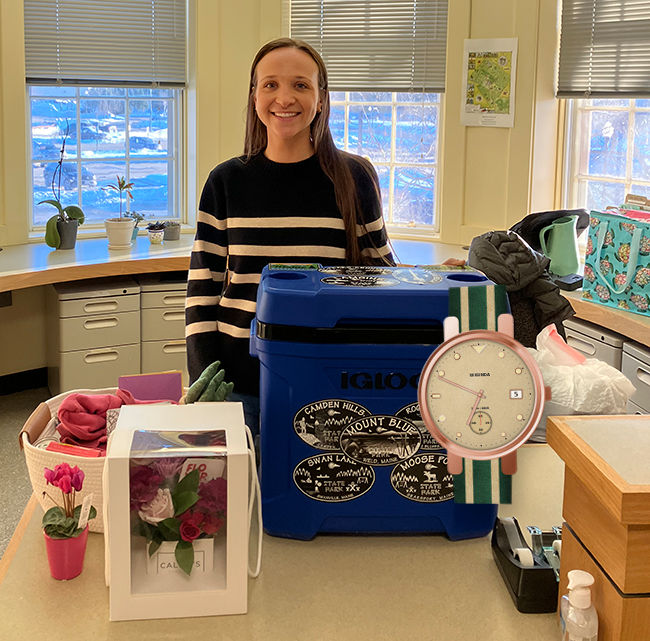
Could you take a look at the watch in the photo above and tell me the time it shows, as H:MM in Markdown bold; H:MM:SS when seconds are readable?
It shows **6:49**
